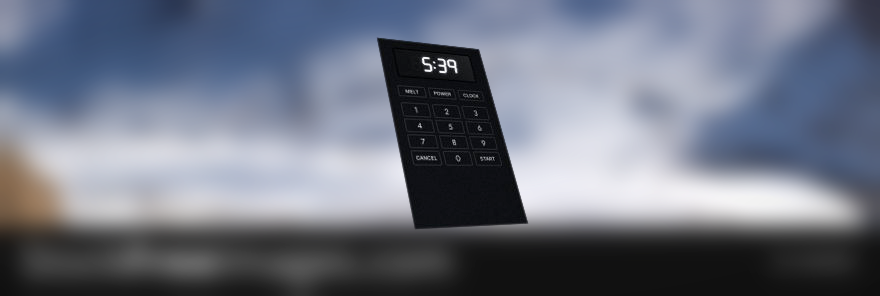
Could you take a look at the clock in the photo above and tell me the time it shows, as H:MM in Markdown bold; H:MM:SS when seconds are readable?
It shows **5:39**
